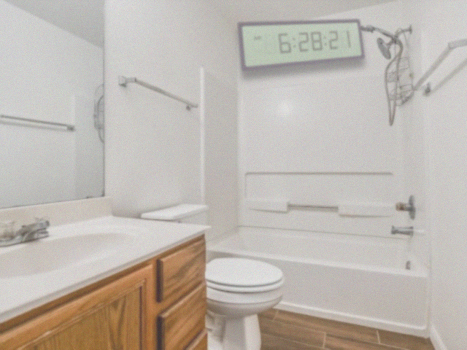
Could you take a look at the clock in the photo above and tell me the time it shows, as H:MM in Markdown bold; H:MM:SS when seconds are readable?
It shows **6:28:21**
